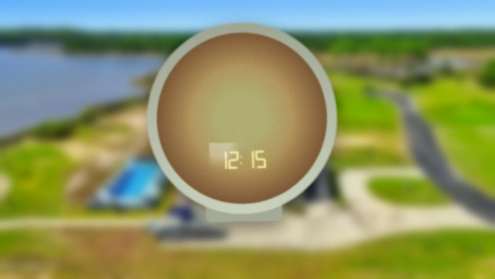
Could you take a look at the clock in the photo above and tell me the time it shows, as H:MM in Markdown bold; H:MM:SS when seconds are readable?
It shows **12:15**
